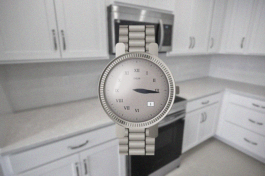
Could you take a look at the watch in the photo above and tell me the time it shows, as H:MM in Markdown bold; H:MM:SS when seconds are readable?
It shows **3:16**
